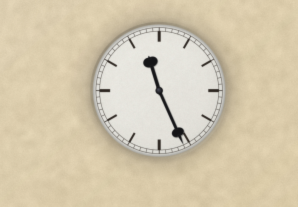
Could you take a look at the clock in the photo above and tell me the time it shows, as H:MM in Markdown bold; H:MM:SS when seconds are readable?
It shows **11:26**
